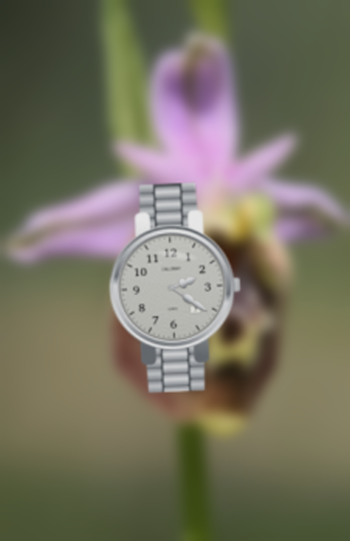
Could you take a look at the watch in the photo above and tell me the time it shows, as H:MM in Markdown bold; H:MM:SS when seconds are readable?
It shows **2:21**
